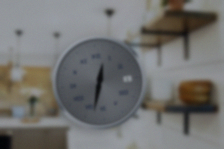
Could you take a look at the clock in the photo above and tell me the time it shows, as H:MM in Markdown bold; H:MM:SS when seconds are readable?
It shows **12:33**
